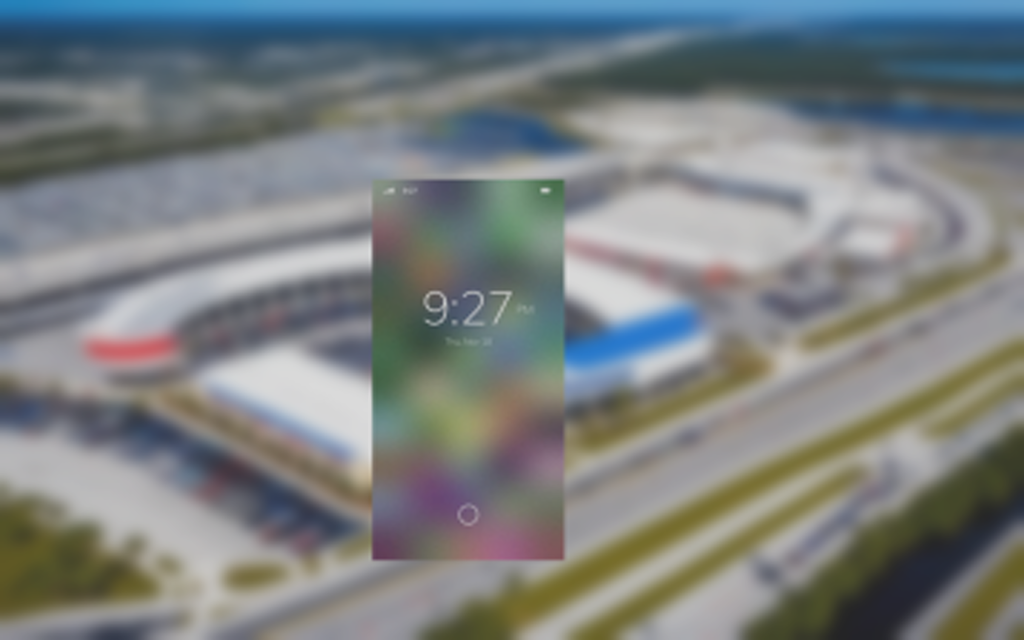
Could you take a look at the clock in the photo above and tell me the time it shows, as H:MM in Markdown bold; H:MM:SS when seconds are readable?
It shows **9:27**
